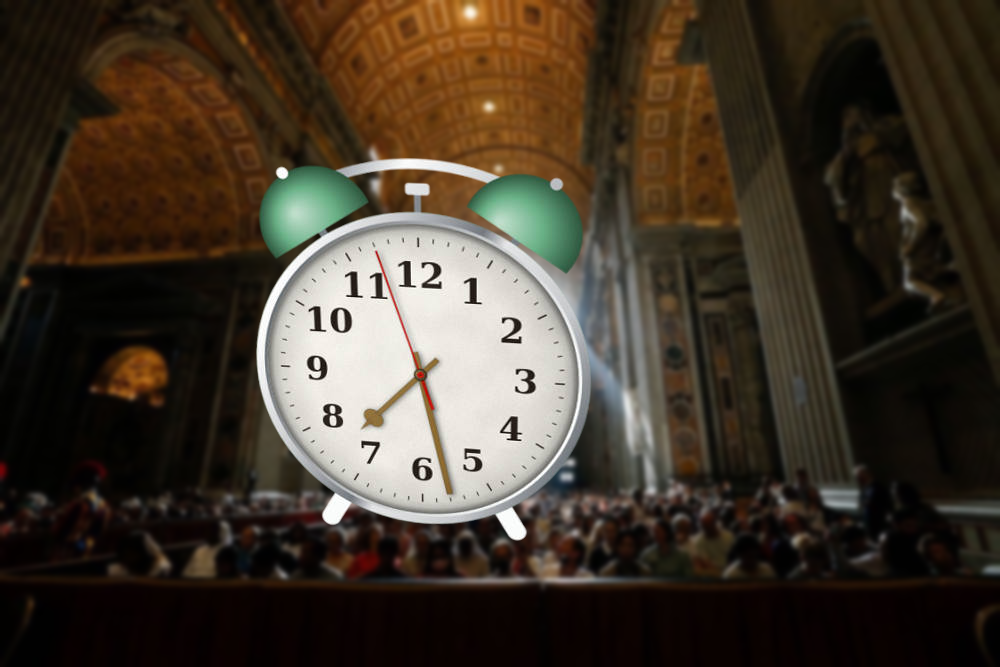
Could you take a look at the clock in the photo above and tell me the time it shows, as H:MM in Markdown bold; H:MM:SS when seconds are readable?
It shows **7:27:57**
